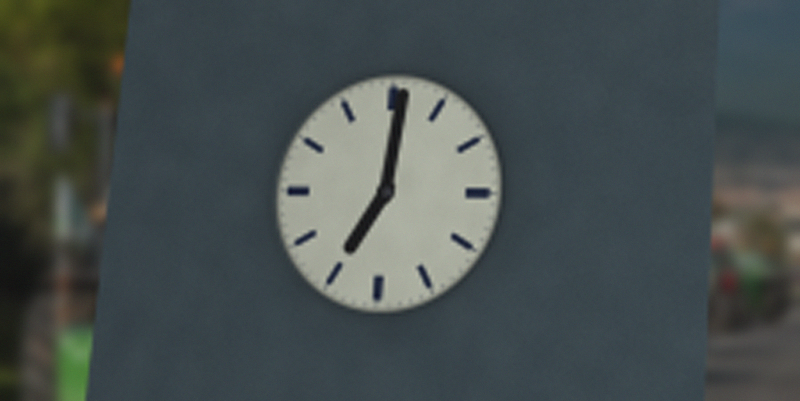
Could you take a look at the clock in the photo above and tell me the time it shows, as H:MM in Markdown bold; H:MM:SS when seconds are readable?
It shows **7:01**
